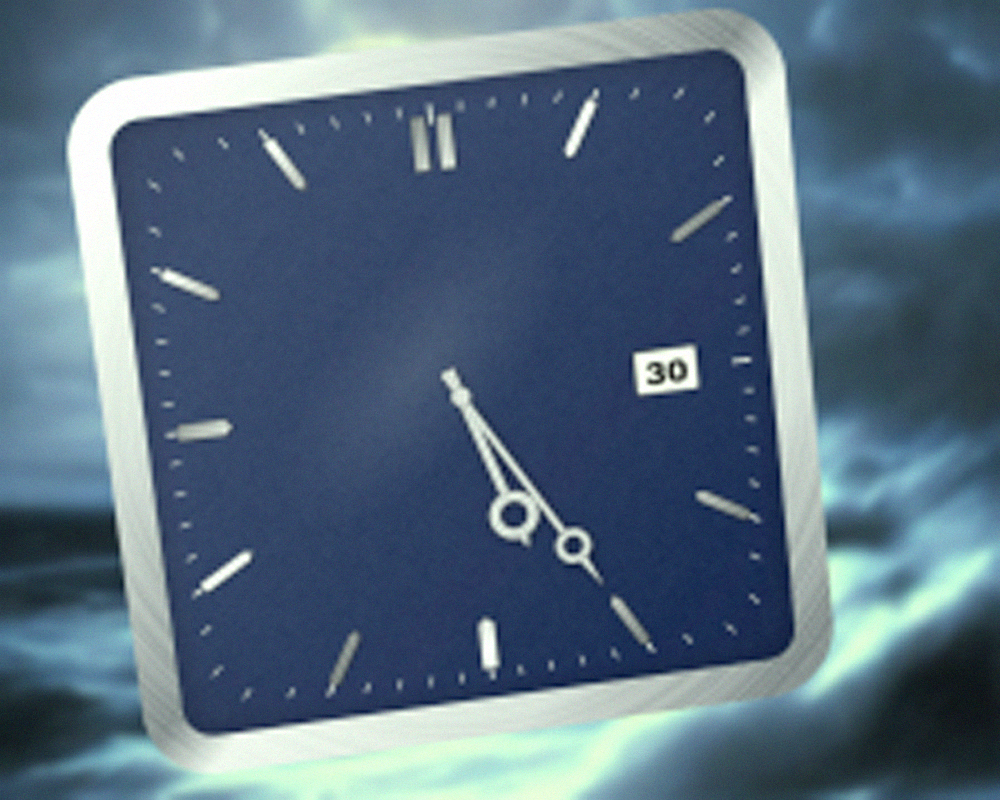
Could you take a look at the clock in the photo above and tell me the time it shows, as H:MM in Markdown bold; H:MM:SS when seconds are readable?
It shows **5:25**
